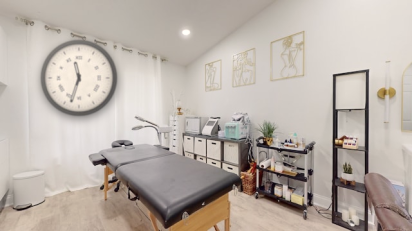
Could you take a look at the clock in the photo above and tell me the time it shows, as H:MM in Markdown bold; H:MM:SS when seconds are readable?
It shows **11:33**
